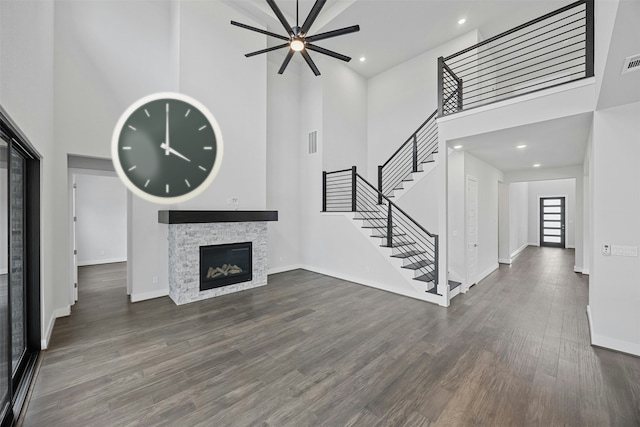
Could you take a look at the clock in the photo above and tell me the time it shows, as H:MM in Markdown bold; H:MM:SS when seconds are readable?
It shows **4:00**
